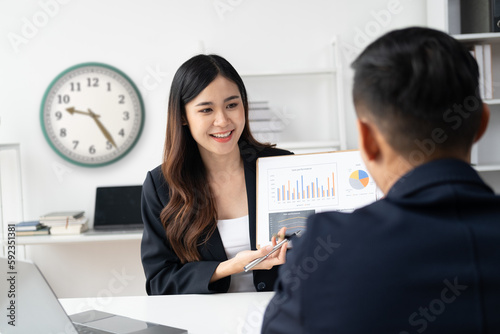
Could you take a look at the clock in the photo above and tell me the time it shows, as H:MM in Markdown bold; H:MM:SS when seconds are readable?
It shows **9:24**
